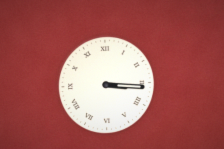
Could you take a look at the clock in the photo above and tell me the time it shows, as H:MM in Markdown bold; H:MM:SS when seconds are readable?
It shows **3:16**
